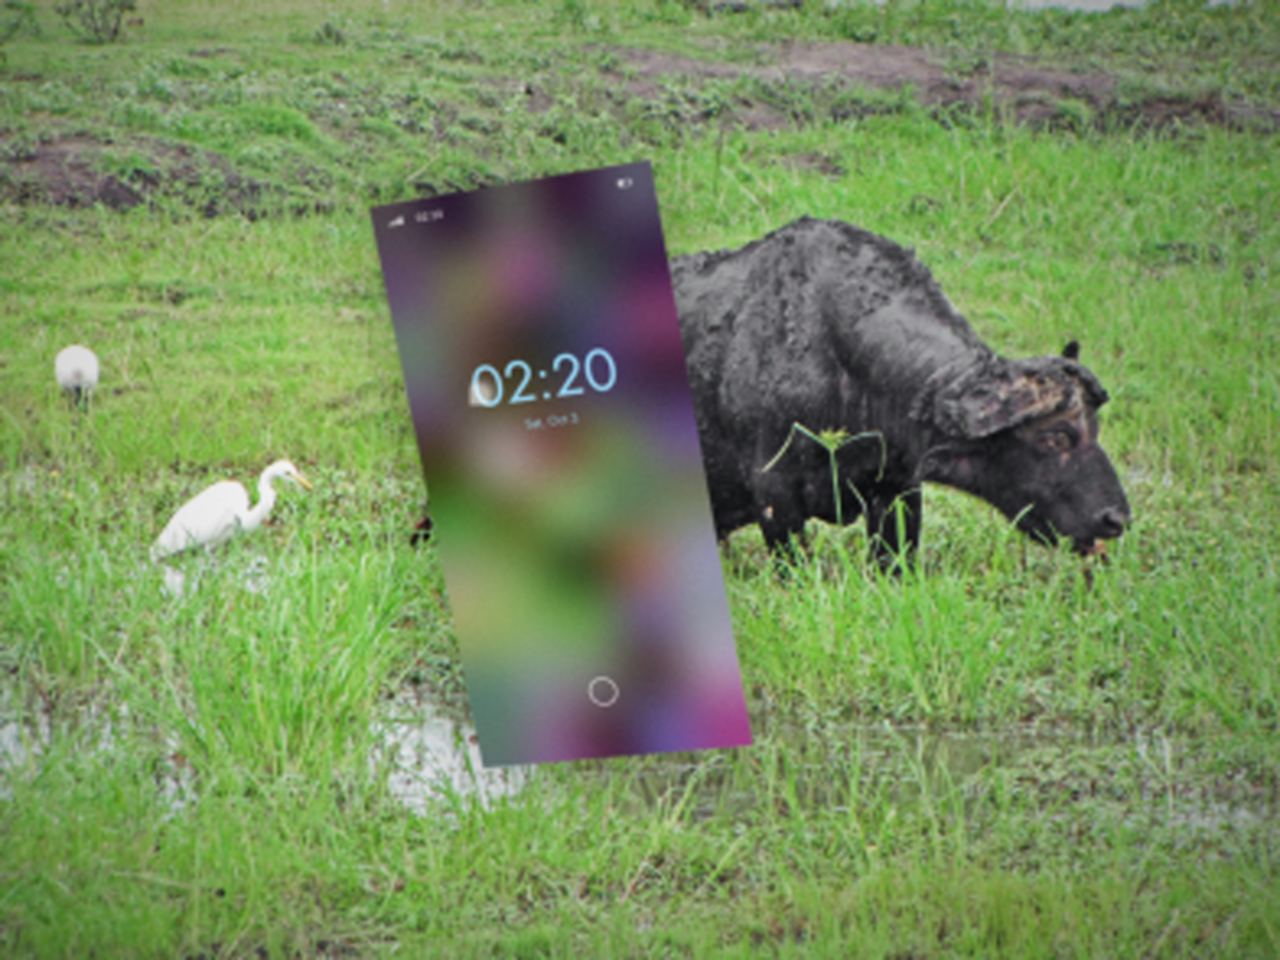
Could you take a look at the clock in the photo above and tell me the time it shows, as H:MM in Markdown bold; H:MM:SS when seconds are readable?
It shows **2:20**
